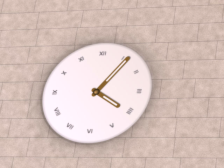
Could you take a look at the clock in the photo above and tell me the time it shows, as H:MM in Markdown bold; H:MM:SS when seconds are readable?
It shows **4:06**
